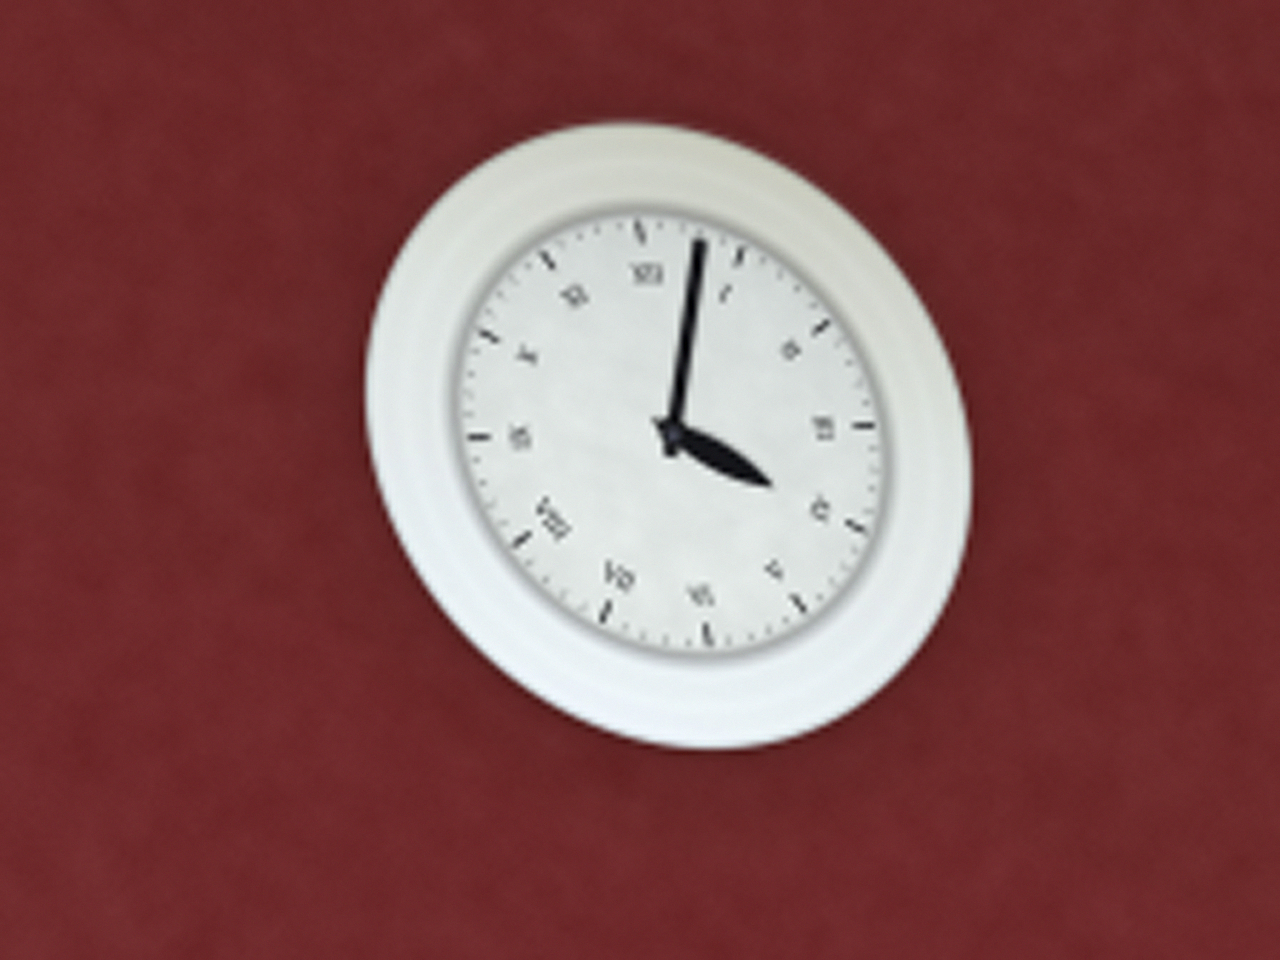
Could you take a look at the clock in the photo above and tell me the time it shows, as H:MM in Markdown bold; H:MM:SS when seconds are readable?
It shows **4:03**
